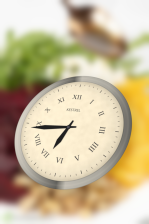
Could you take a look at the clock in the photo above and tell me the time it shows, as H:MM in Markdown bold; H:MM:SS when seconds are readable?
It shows **6:44**
